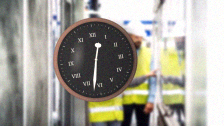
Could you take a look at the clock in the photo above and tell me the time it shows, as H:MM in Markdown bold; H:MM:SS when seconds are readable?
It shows **12:32**
